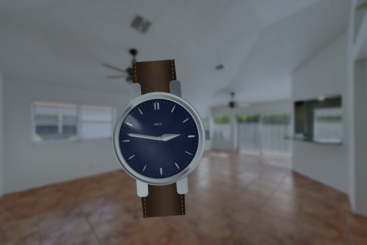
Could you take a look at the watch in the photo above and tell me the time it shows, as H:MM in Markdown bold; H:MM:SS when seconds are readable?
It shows **2:47**
